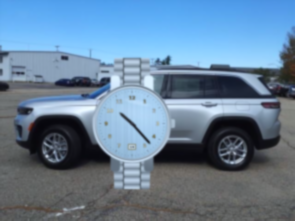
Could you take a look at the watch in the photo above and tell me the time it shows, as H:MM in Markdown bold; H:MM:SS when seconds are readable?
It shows **10:23**
